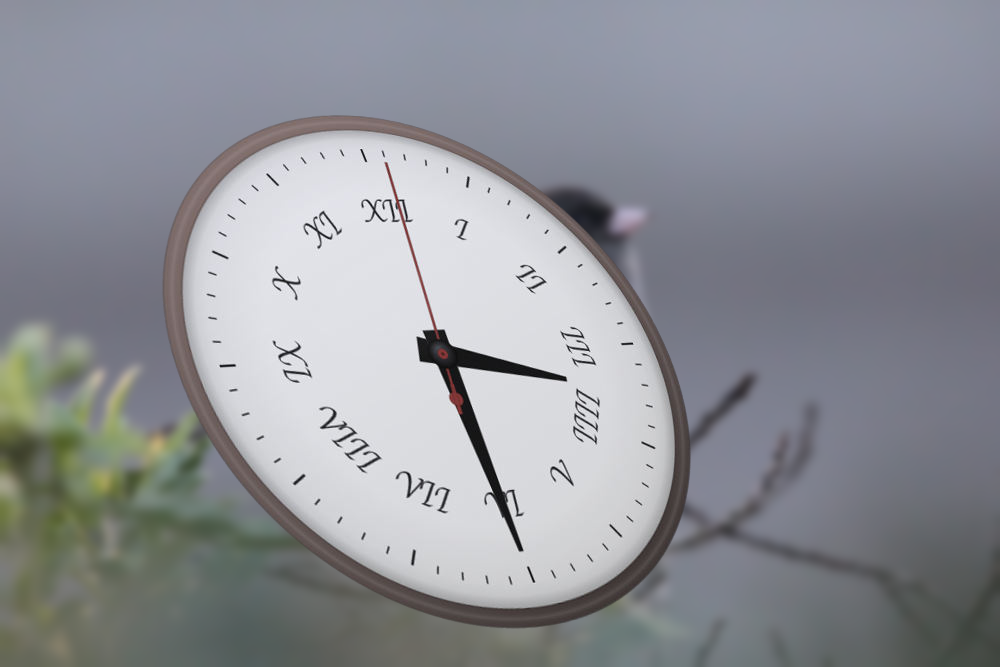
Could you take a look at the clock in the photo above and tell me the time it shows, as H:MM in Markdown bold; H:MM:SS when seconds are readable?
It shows **3:30:01**
